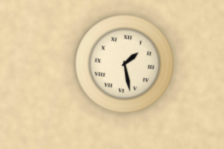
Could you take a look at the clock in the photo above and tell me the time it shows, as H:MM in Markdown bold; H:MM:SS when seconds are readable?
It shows **1:27**
